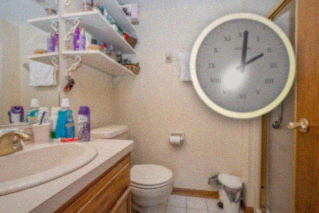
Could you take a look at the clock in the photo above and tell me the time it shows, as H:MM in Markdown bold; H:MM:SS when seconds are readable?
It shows **2:01**
